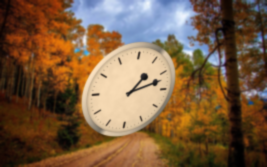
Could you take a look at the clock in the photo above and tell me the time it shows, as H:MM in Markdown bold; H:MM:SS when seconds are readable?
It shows **1:12**
